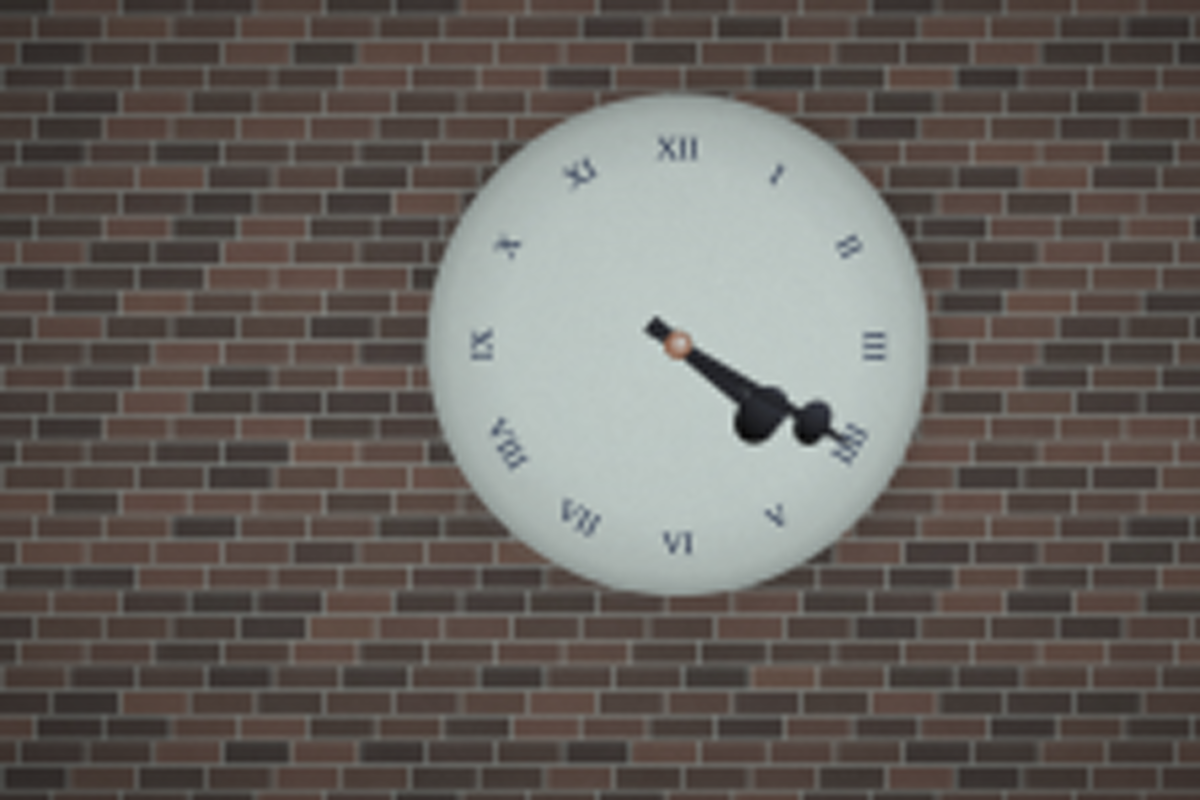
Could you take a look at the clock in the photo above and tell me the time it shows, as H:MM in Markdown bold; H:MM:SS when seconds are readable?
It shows **4:20**
